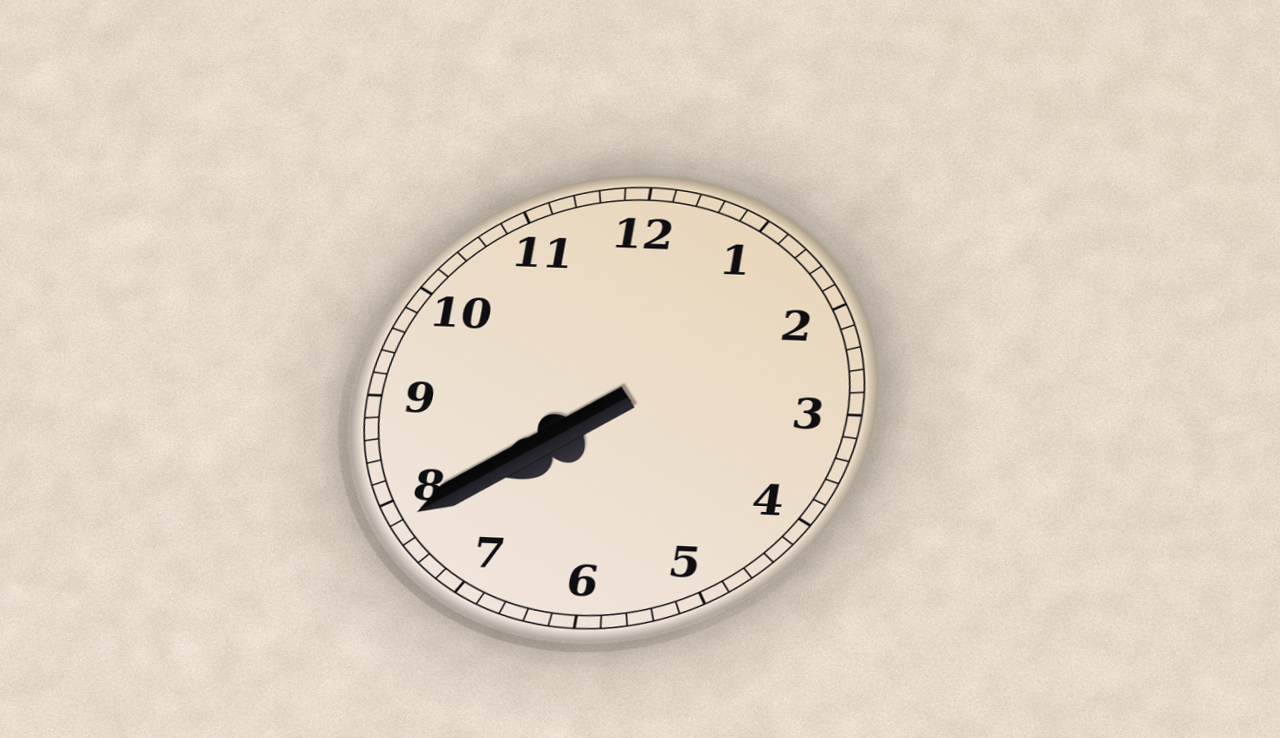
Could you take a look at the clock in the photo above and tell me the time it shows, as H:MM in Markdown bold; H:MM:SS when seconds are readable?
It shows **7:39**
